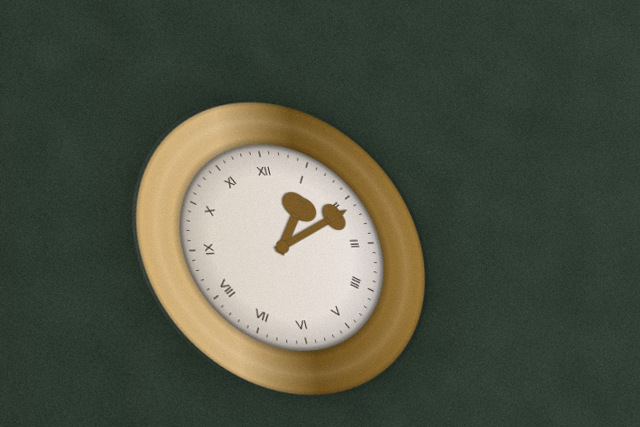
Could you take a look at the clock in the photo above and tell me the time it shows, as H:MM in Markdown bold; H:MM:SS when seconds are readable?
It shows **1:11**
